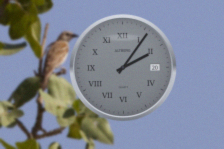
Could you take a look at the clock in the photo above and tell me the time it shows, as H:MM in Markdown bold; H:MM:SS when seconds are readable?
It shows **2:06**
